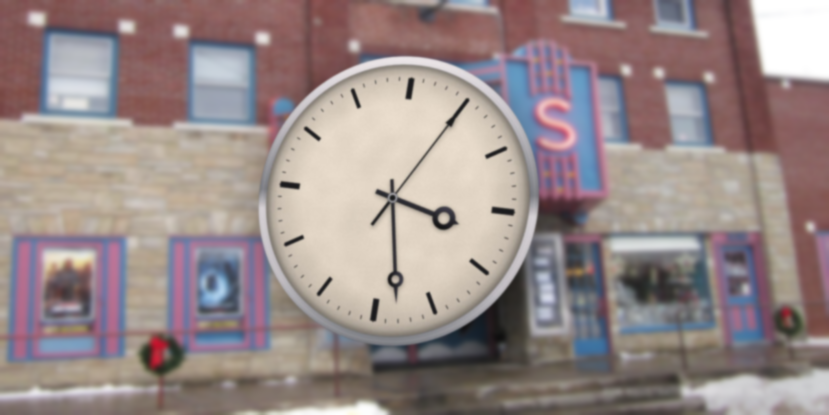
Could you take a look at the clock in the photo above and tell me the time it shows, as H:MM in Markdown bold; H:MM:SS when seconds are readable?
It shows **3:28:05**
